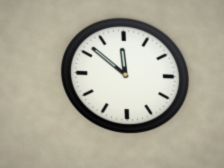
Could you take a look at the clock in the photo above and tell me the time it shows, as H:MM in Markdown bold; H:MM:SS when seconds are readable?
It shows **11:52**
